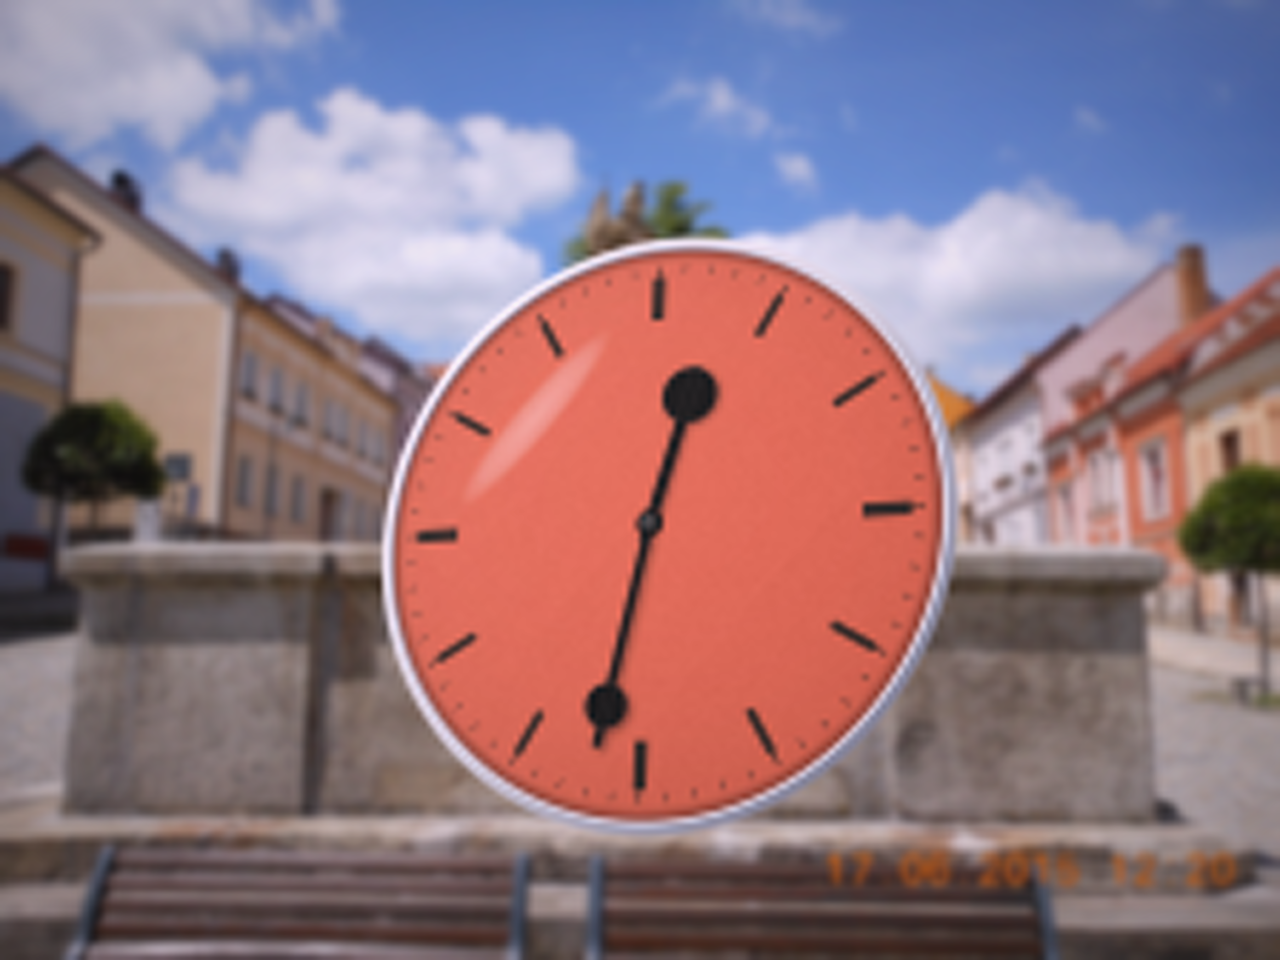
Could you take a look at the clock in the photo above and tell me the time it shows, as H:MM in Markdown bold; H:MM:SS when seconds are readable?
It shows **12:32**
